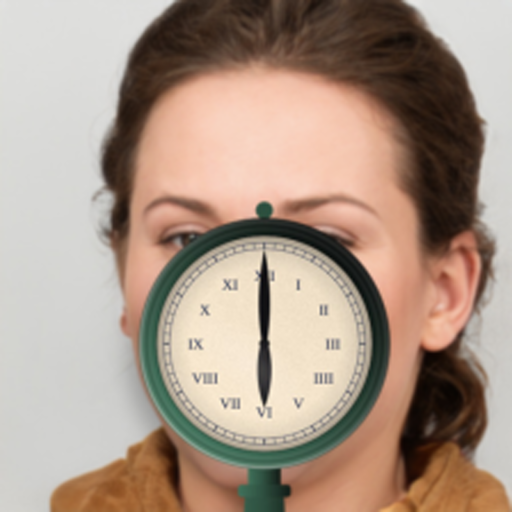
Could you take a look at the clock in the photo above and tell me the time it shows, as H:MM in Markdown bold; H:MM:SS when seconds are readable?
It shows **6:00**
